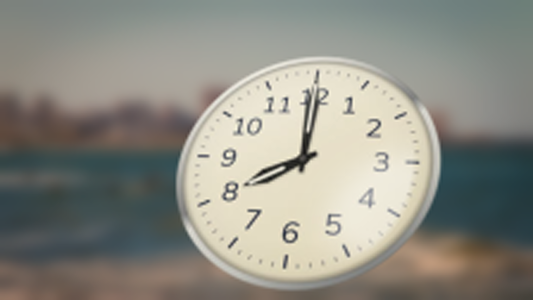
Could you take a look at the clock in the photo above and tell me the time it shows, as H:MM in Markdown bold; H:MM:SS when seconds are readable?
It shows **8:00**
